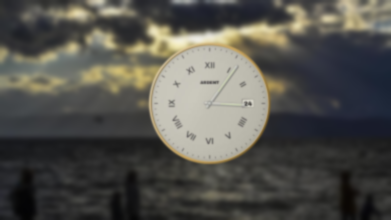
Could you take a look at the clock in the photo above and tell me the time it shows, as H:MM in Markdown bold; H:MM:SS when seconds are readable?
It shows **3:06**
